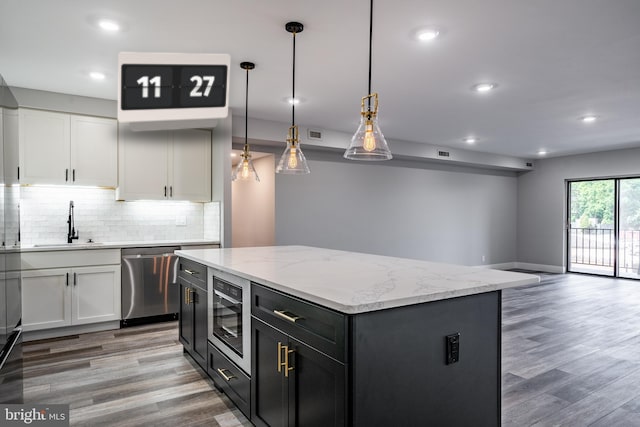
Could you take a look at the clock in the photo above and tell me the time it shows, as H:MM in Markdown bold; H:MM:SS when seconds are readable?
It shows **11:27**
